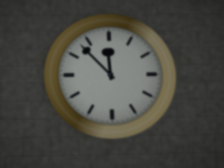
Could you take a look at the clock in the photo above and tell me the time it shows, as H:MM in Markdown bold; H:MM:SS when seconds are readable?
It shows **11:53**
